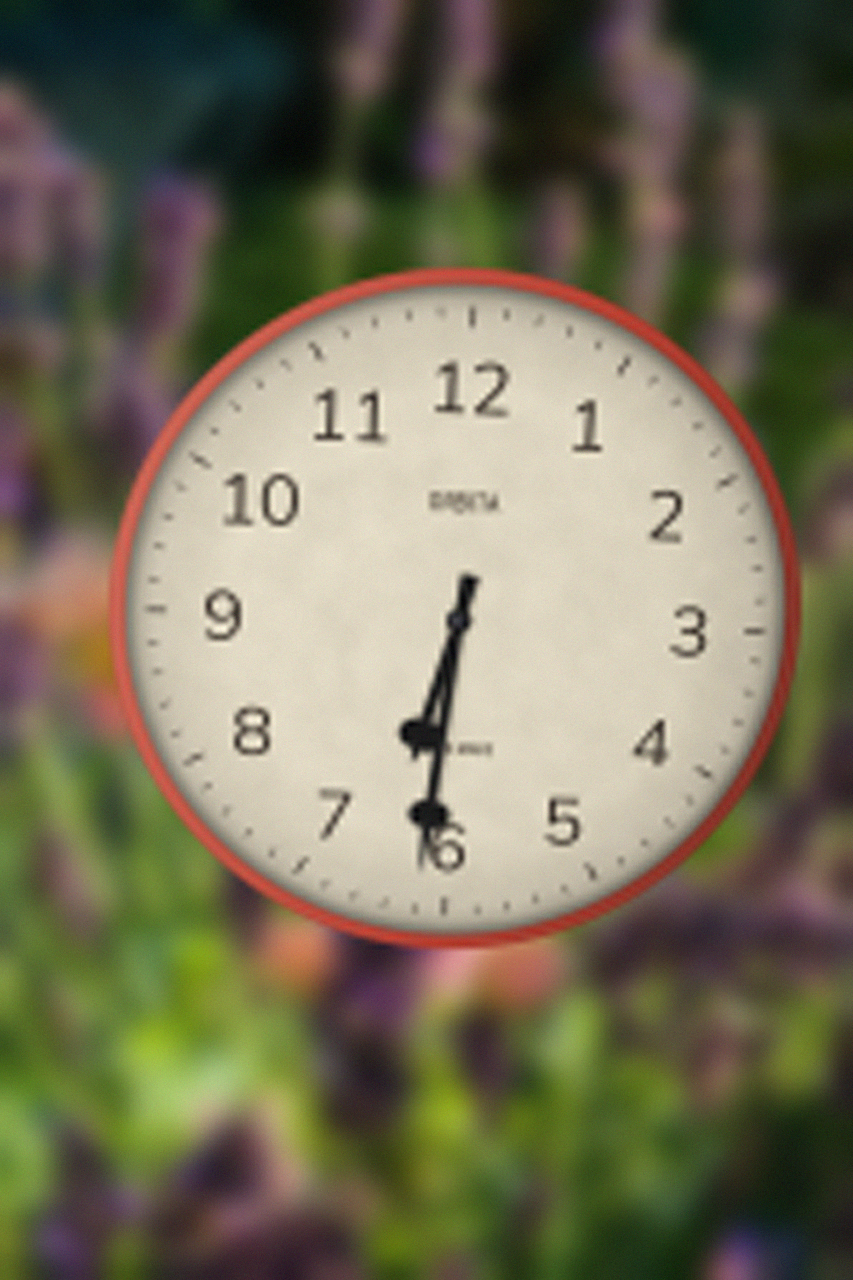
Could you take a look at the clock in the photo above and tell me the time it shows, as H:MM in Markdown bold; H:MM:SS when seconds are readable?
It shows **6:31**
